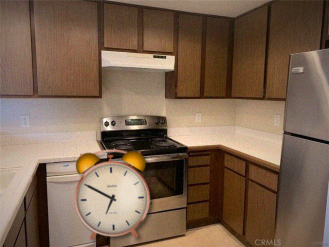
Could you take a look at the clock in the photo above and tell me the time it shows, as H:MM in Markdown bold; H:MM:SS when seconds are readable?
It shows **6:50**
